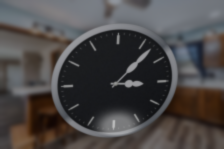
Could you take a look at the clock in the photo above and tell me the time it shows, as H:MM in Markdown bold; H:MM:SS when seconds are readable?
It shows **3:07**
